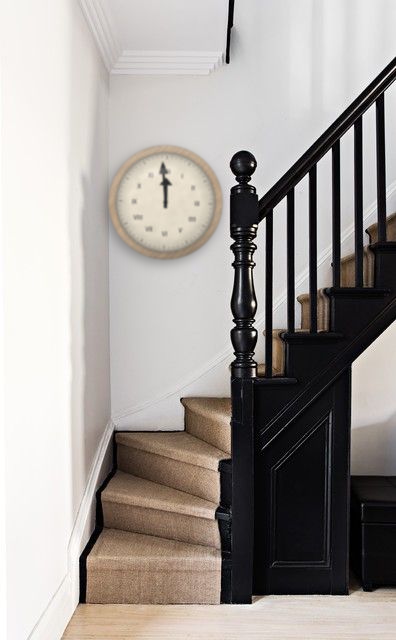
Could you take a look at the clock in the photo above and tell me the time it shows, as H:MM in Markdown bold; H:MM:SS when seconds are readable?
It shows **11:59**
